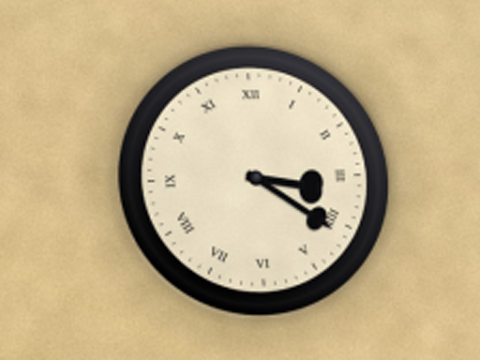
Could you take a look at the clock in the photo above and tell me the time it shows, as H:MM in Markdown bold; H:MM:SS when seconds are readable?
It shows **3:21**
